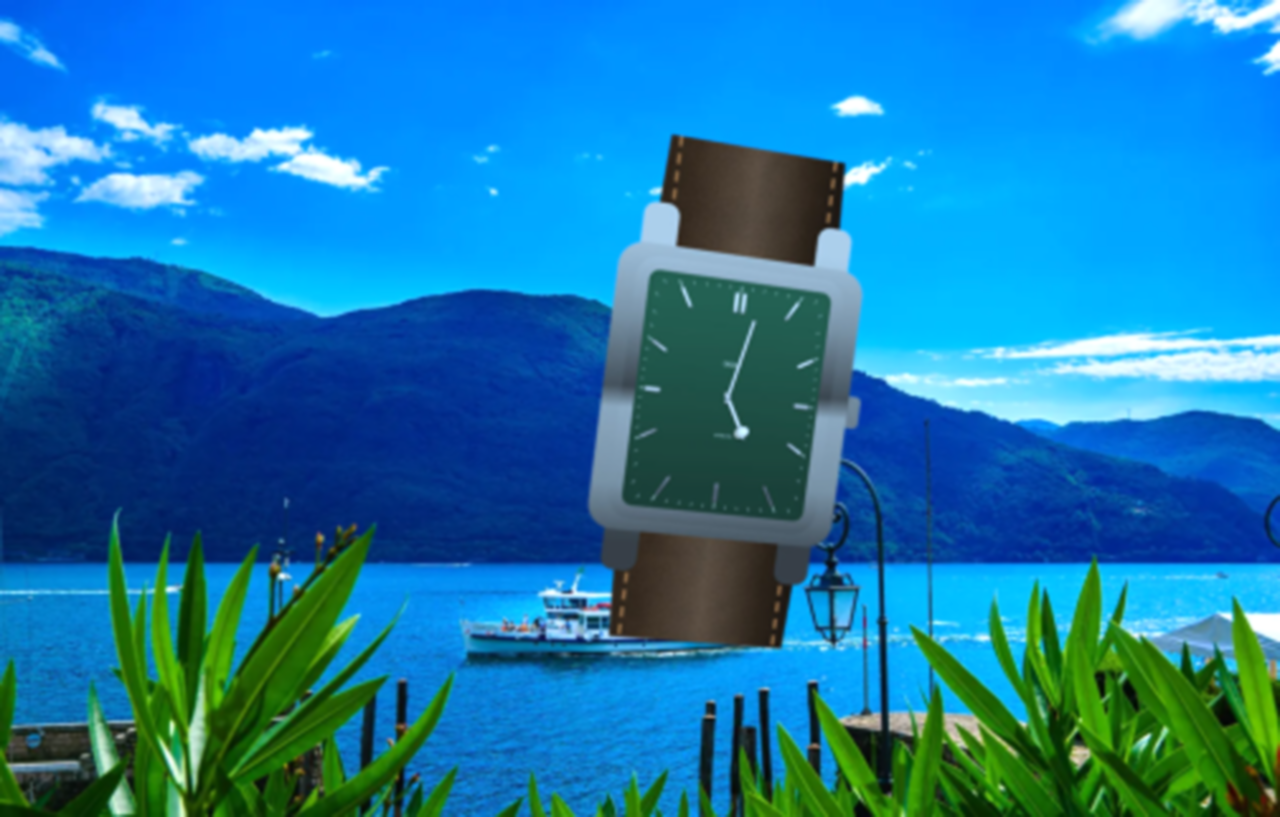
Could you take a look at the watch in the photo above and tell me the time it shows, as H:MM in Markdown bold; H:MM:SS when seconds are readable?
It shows **5:02**
